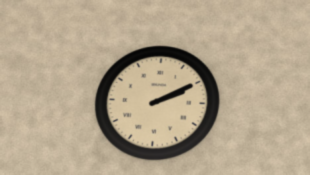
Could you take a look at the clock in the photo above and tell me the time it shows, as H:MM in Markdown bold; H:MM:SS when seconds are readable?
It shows **2:10**
